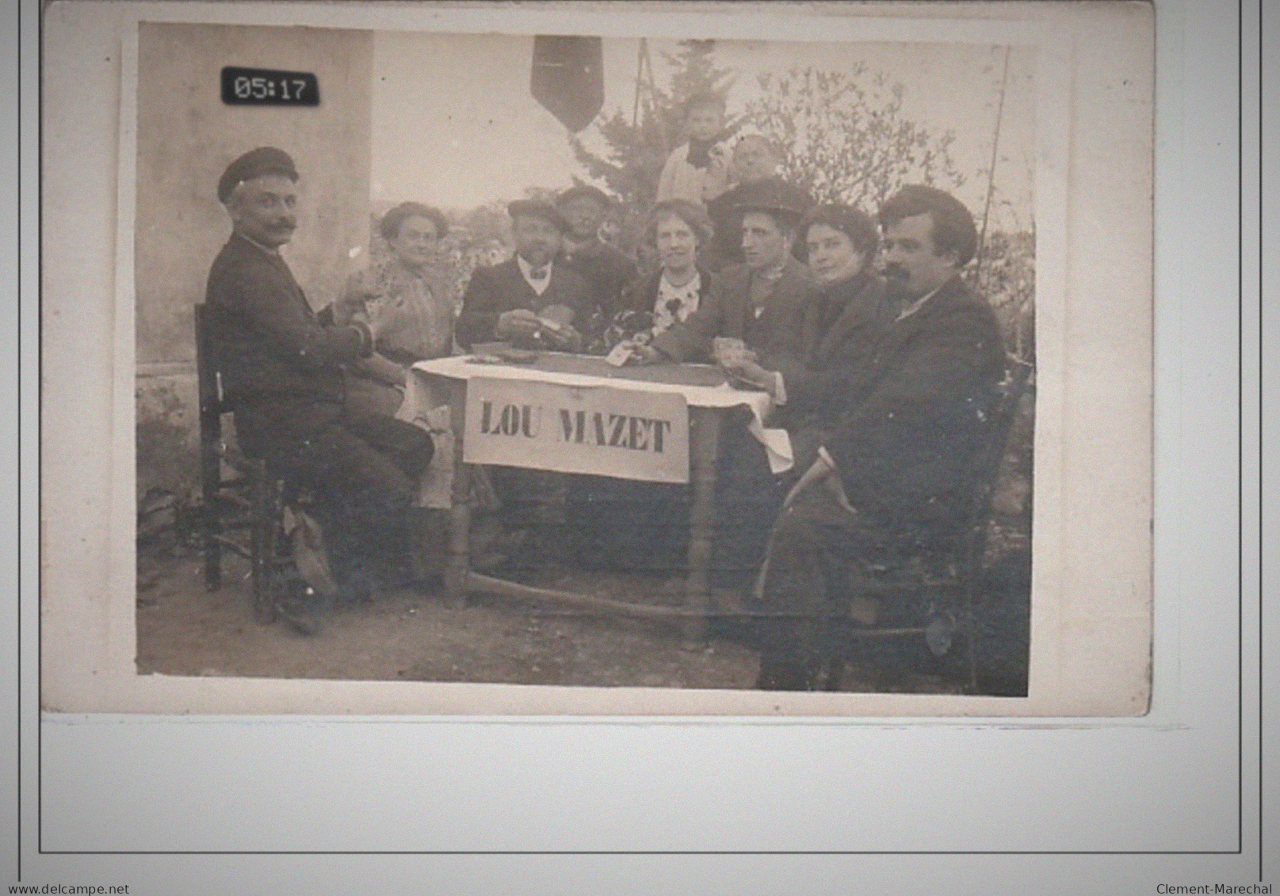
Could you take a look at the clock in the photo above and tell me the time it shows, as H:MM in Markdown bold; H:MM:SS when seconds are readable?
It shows **5:17**
